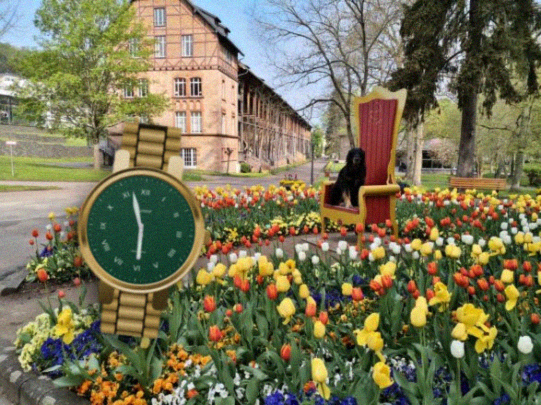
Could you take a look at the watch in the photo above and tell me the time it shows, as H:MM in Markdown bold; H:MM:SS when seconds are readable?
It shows **5:57**
